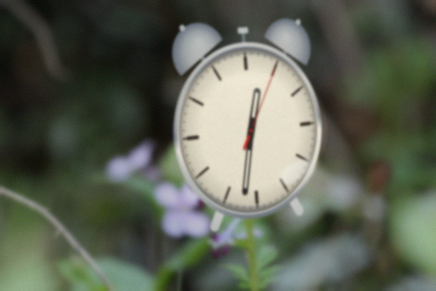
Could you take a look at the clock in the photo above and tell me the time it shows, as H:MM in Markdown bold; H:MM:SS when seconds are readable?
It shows **12:32:05**
